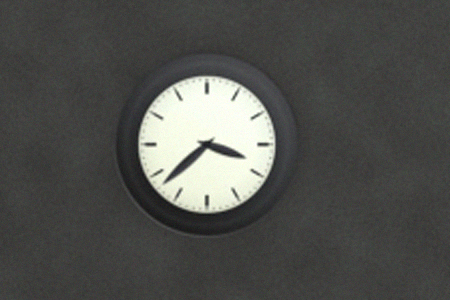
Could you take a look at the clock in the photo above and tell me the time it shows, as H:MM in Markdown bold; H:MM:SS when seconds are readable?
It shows **3:38**
